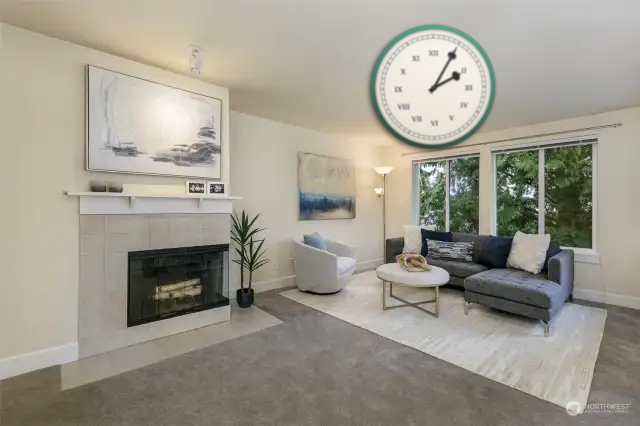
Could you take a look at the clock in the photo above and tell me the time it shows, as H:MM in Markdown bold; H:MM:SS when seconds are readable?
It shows **2:05**
